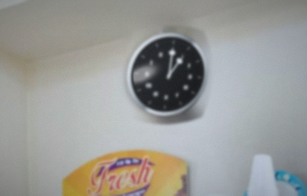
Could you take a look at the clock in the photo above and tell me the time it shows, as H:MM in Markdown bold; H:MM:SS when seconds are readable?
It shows **1:00**
